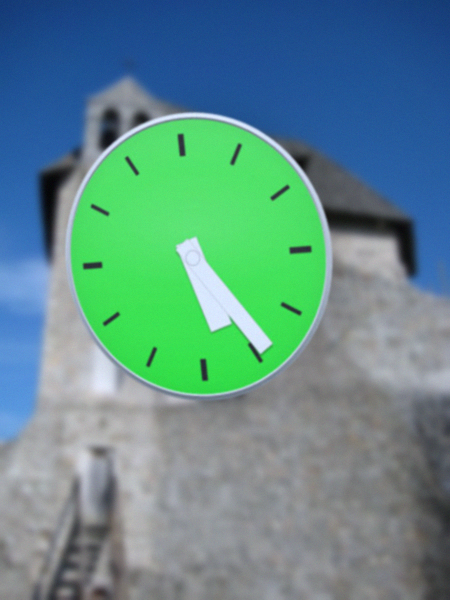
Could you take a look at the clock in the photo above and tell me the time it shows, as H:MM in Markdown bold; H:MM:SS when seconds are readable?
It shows **5:24**
